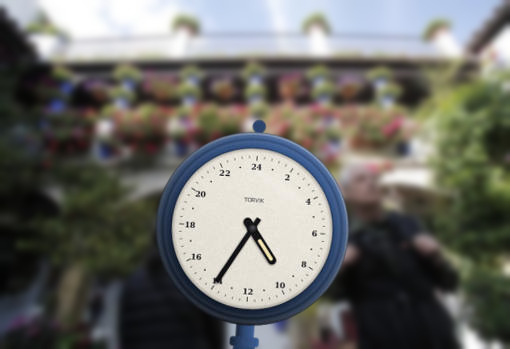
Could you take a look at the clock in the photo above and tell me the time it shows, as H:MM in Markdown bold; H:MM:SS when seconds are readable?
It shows **9:35**
